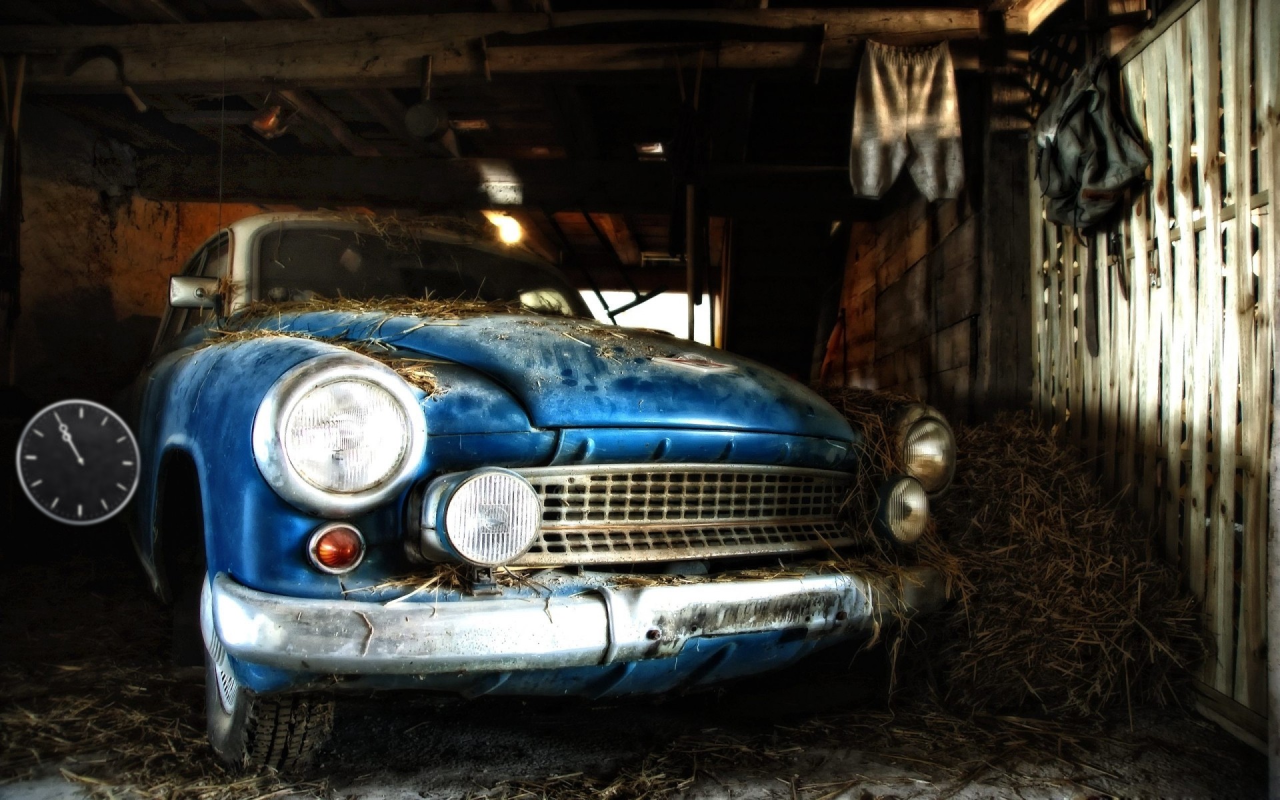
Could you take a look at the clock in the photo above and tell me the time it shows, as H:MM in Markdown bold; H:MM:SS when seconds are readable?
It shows **10:55**
